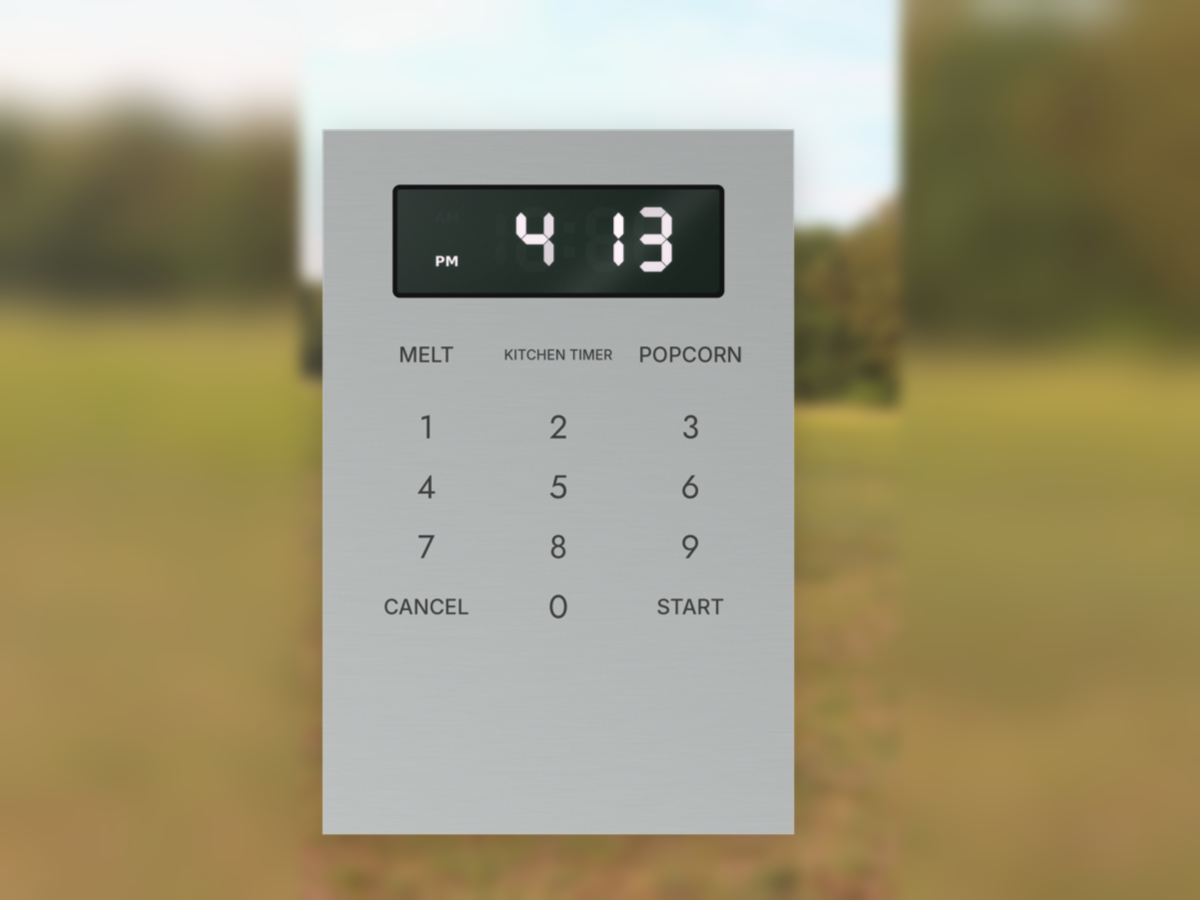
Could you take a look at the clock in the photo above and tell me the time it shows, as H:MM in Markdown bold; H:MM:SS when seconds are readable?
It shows **4:13**
